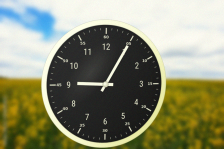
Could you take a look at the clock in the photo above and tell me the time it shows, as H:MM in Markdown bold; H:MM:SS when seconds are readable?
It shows **9:05**
